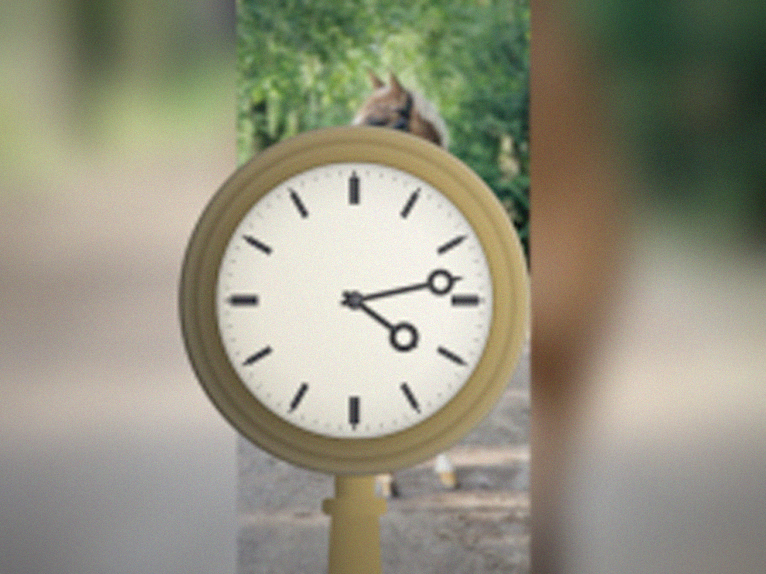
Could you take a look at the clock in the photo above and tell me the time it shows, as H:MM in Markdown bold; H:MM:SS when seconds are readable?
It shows **4:13**
